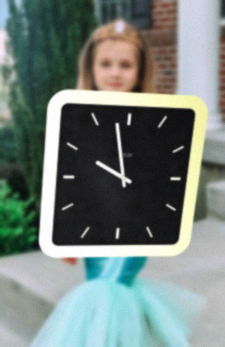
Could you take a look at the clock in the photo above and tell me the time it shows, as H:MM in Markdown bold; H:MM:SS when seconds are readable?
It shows **9:58**
